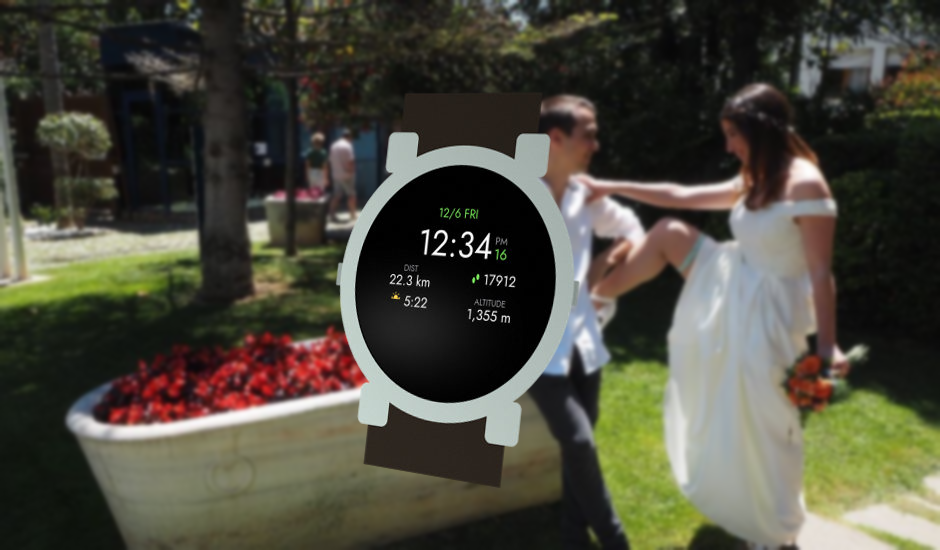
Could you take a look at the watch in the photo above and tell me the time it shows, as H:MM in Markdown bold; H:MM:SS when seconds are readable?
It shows **12:34:16**
